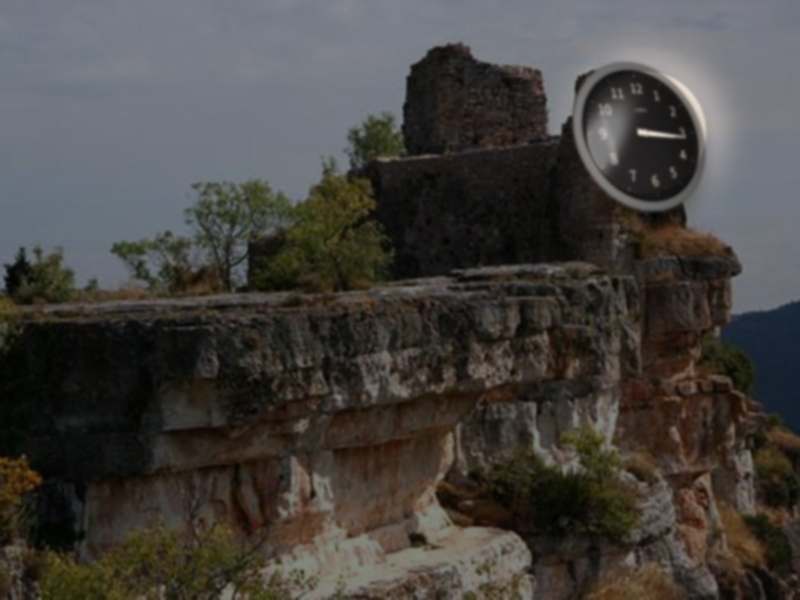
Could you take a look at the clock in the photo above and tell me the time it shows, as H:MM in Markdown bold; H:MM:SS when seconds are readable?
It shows **3:16**
